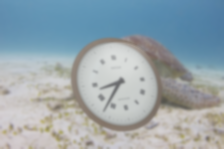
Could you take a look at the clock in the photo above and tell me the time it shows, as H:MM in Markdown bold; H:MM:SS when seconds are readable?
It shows **8:37**
